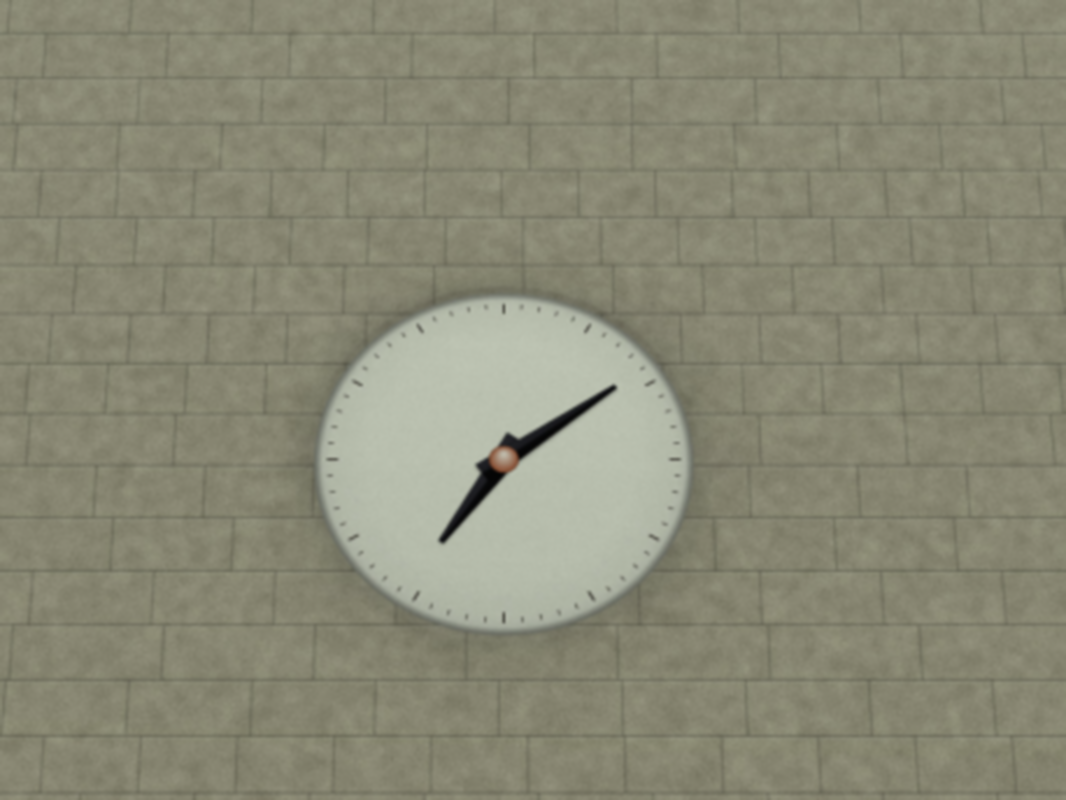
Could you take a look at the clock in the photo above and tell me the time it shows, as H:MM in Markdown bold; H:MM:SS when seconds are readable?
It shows **7:09**
